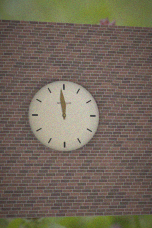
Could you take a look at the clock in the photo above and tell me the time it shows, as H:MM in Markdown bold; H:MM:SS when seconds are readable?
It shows **11:59**
